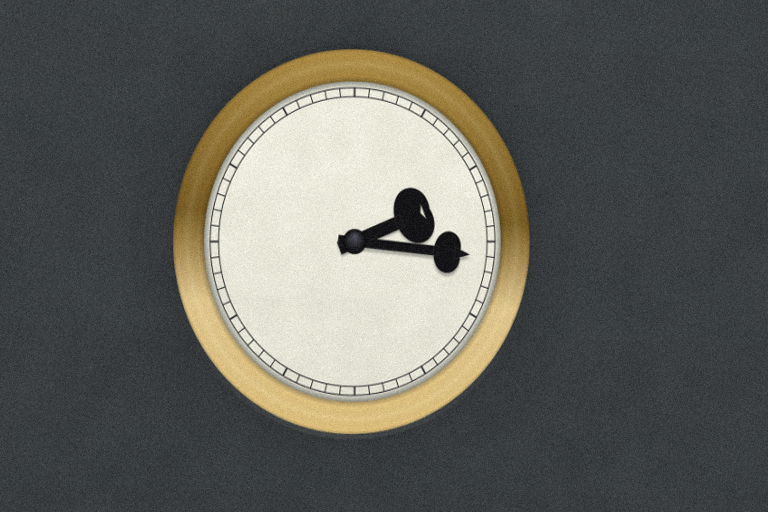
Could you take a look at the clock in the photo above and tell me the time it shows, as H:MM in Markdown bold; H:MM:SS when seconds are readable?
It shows **2:16**
